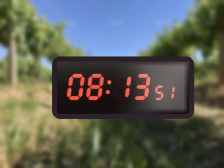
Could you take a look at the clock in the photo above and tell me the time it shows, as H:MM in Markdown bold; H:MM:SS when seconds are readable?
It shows **8:13:51**
